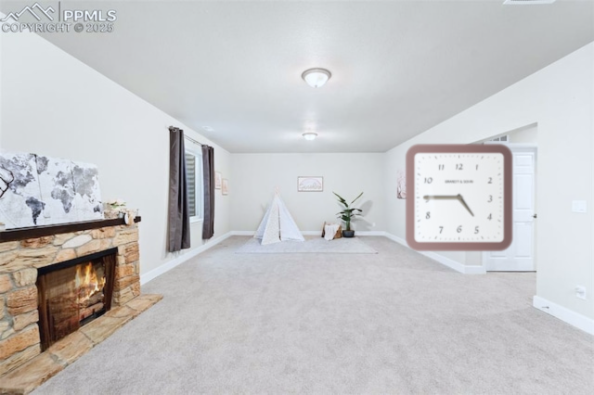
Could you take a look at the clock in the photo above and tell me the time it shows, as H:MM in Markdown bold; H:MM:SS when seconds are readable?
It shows **4:45**
